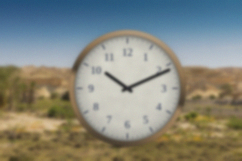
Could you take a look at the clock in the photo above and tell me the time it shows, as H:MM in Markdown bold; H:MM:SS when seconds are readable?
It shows **10:11**
